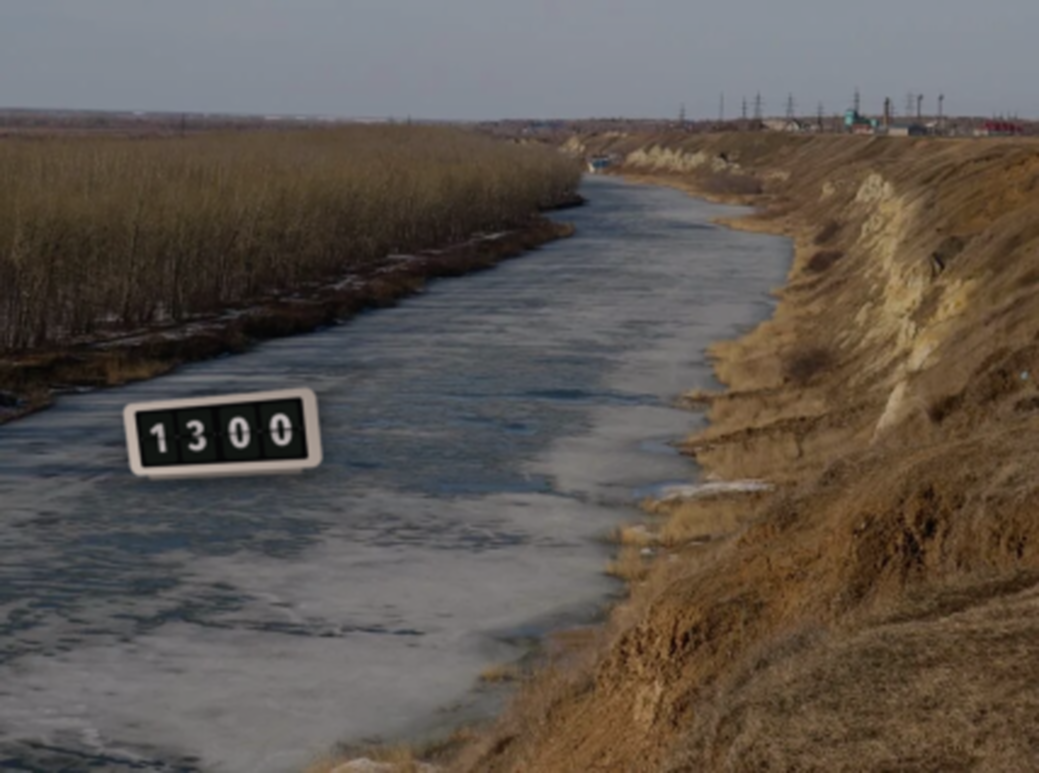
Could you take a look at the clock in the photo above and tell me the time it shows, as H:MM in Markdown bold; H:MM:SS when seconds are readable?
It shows **13:00**
